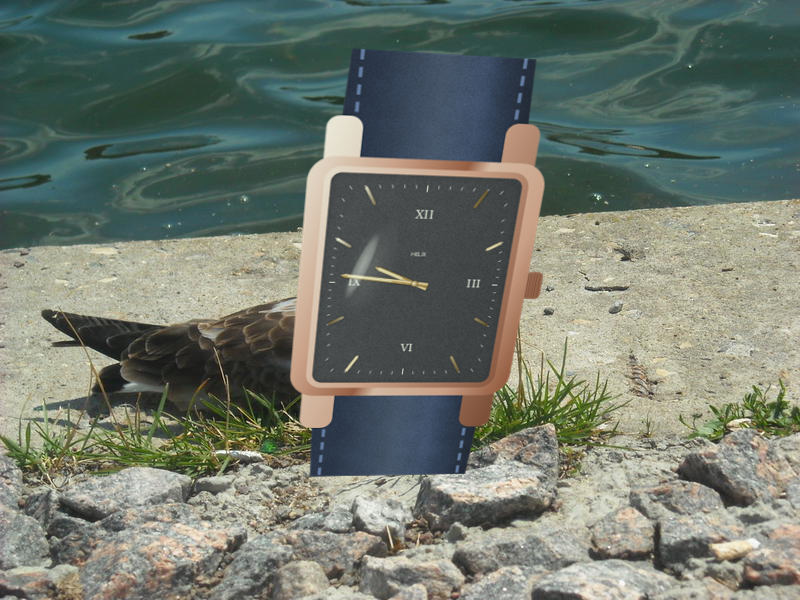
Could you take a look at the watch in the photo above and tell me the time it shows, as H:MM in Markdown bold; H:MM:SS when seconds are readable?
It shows **9:46**
